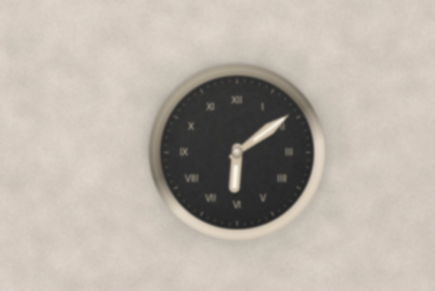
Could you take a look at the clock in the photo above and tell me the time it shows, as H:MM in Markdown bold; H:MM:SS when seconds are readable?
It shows **6:09**
